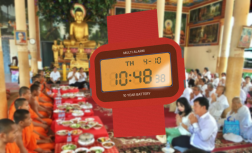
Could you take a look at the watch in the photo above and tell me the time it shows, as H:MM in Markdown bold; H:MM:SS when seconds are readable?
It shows **10:48:38**
